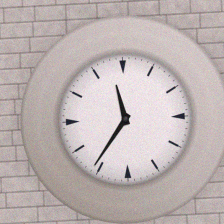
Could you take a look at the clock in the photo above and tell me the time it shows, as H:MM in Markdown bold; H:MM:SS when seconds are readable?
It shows **11:36**
